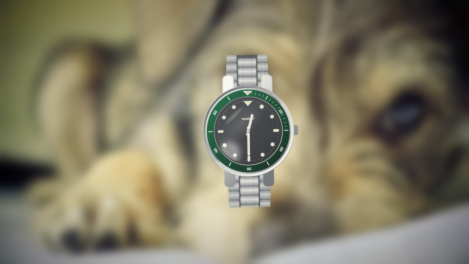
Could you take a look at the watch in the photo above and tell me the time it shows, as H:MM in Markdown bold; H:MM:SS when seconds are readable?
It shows **12:30**
